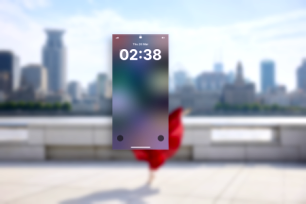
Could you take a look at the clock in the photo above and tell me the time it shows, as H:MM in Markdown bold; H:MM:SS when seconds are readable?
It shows **2:38**
